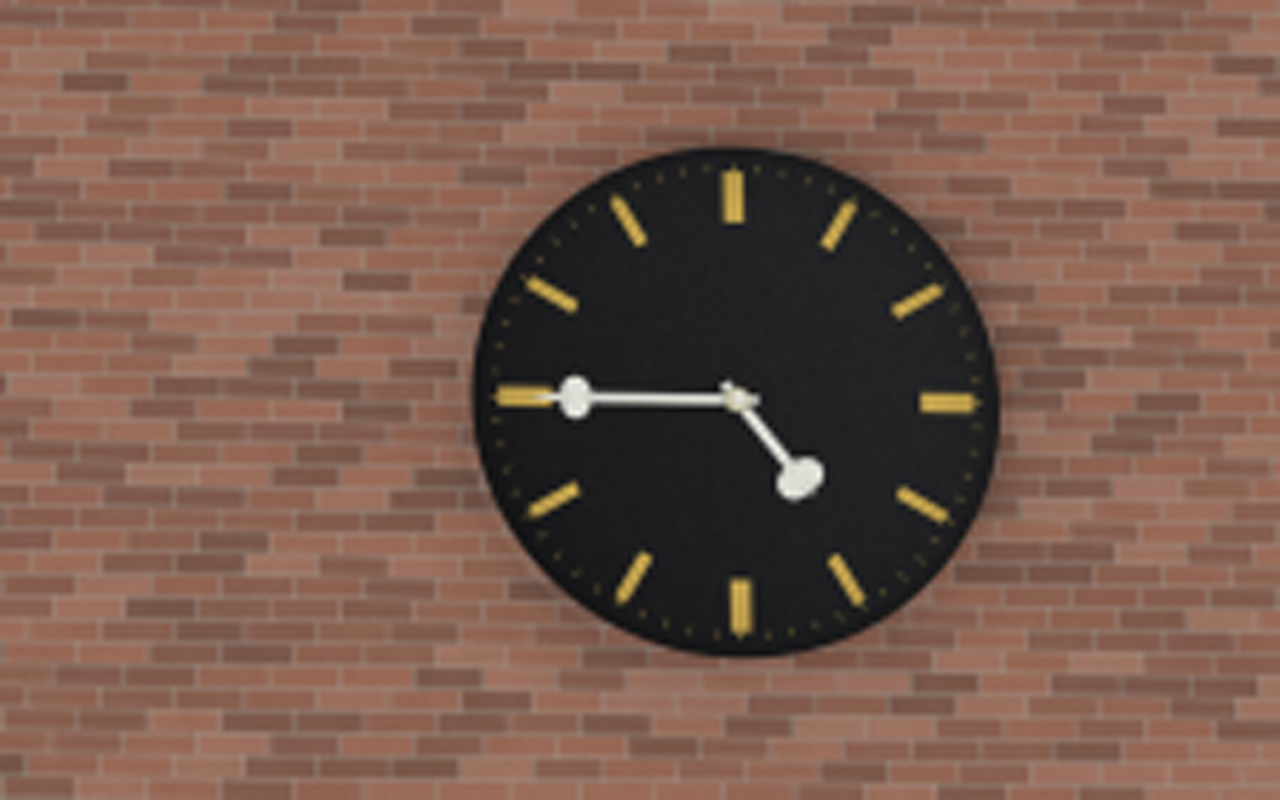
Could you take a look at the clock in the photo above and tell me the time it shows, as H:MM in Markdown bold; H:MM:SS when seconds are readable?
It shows **4:45**
